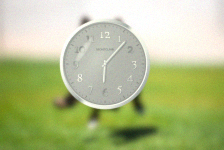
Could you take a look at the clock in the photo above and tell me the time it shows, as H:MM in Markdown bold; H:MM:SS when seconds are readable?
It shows **6:07**
